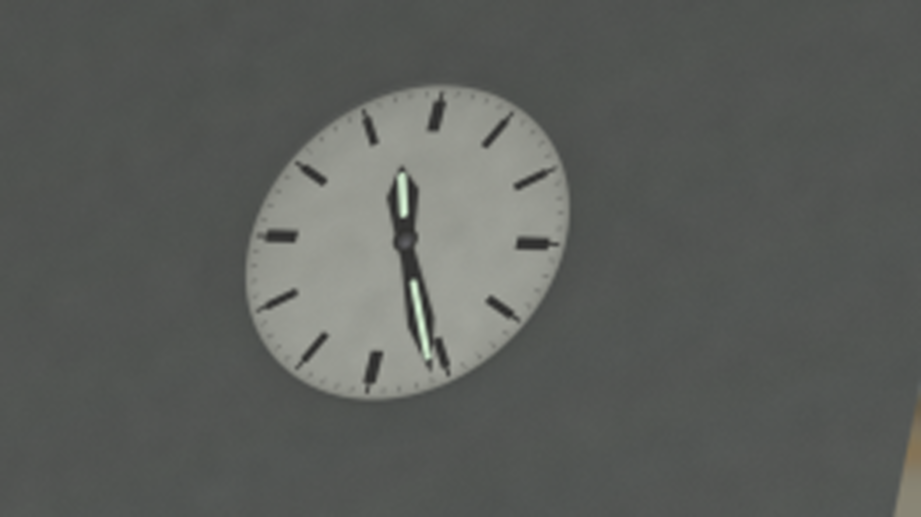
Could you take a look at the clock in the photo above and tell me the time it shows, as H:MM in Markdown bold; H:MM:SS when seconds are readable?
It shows **11:26**
